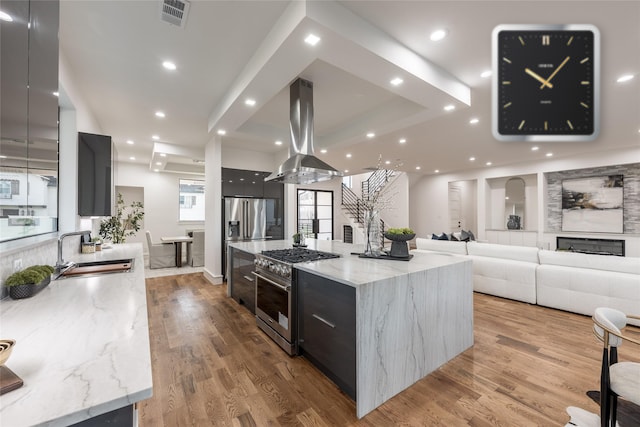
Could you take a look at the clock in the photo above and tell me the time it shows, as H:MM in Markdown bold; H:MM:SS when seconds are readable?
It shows **10:07**
